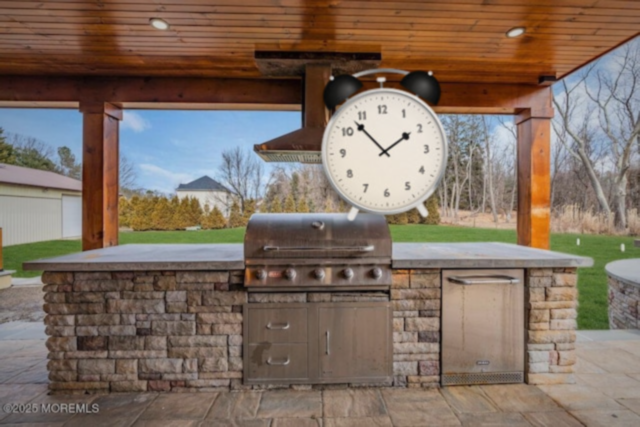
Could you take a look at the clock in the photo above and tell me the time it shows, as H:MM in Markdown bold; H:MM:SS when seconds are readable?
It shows **1:53**
